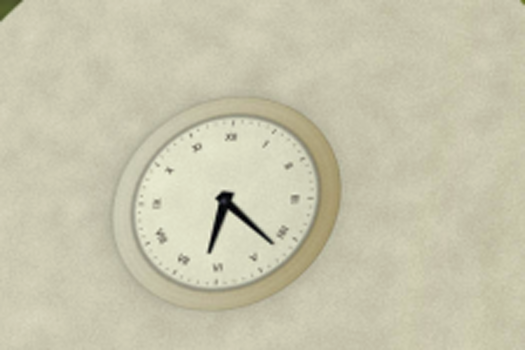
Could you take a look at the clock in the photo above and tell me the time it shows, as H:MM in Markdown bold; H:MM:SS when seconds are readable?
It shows **6:22**
